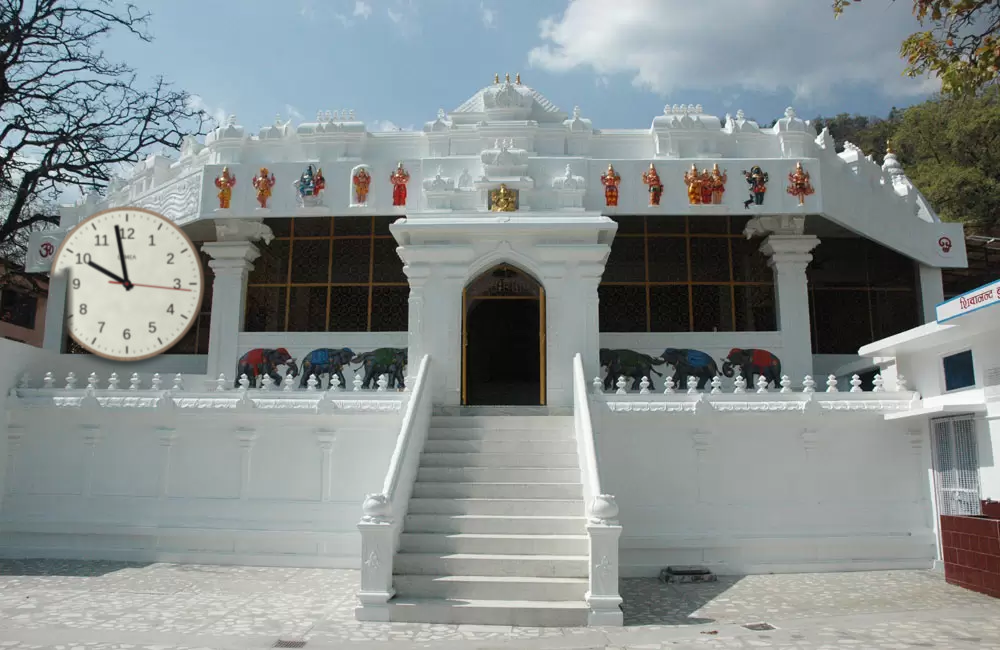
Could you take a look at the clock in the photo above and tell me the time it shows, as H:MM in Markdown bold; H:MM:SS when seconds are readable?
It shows **9:58:16**
